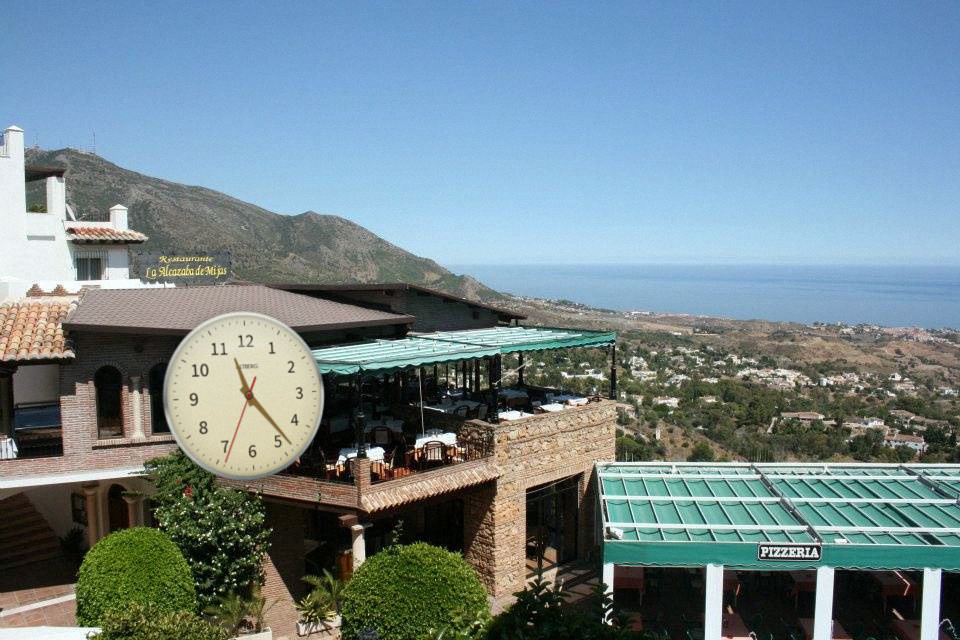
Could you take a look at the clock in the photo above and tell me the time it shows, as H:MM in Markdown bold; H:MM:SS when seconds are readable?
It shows **11:23:34**
